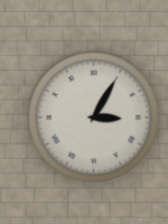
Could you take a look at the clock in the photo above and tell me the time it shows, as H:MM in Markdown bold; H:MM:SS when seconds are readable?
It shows **3:05**
